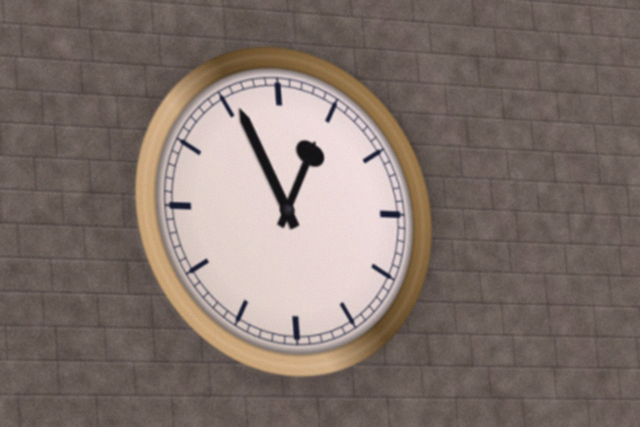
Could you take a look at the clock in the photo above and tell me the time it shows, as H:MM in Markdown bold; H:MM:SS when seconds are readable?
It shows **12:56**
